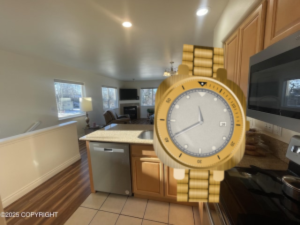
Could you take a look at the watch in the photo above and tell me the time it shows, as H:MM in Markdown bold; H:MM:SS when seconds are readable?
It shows **11:40**
